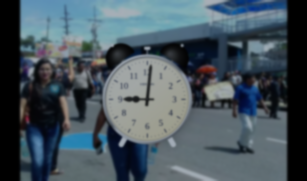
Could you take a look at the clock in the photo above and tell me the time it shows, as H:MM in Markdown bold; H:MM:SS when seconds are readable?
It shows **9:01**
